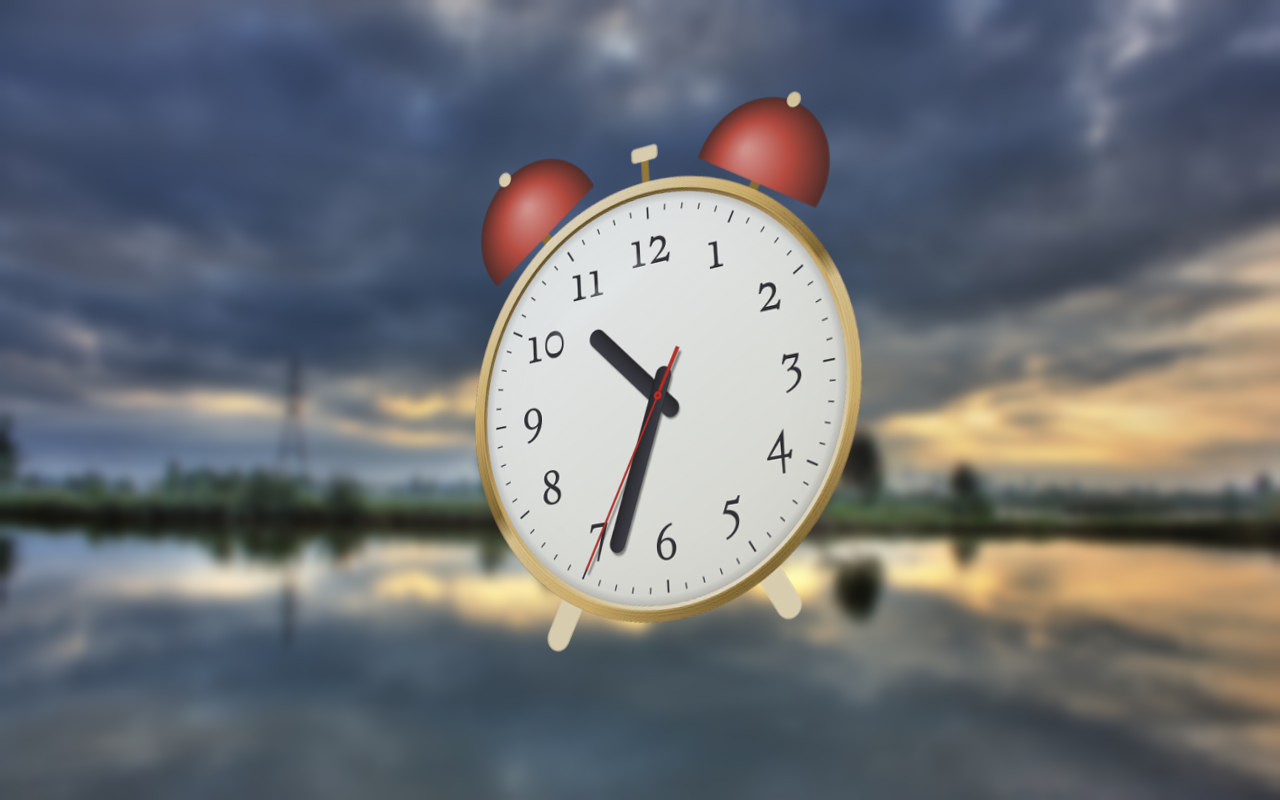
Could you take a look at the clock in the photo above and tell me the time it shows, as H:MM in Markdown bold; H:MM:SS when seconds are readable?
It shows **10:33:35**
